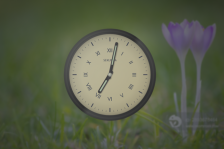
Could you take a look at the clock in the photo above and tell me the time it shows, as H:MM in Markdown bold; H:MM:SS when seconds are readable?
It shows **7:02**
